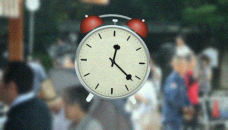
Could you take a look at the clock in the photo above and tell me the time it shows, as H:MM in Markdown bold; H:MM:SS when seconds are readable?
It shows **12:22**
